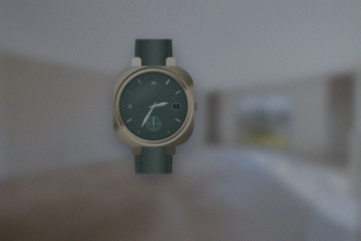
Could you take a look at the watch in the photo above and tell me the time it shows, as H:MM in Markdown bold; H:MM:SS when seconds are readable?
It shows **2:35**
